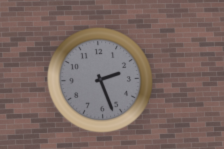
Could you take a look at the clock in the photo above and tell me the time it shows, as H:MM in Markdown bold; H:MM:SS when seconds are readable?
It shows **2:27**
